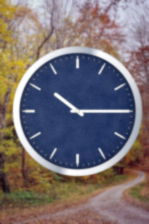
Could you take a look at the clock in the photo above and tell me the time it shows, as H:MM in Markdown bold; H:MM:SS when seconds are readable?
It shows **10:15**
